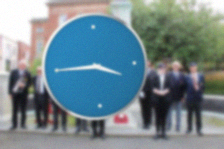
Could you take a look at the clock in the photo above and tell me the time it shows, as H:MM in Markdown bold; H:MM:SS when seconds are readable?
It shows **3:45**
